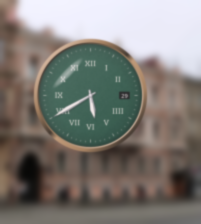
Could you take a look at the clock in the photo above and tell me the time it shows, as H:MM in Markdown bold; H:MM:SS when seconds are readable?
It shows **5:40**
